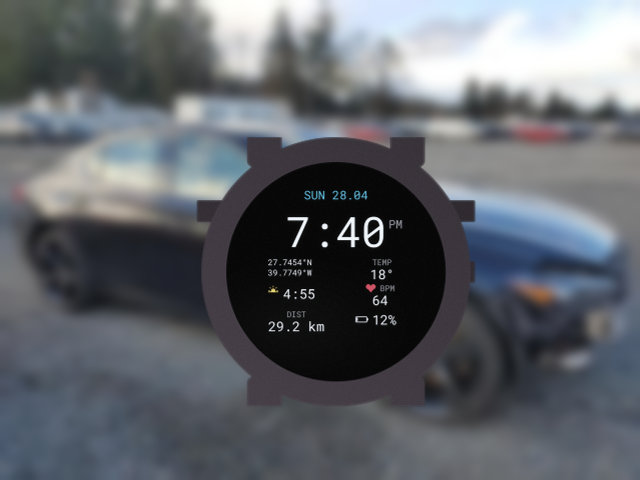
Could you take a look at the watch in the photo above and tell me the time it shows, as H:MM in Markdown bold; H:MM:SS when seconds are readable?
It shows **7:40**
